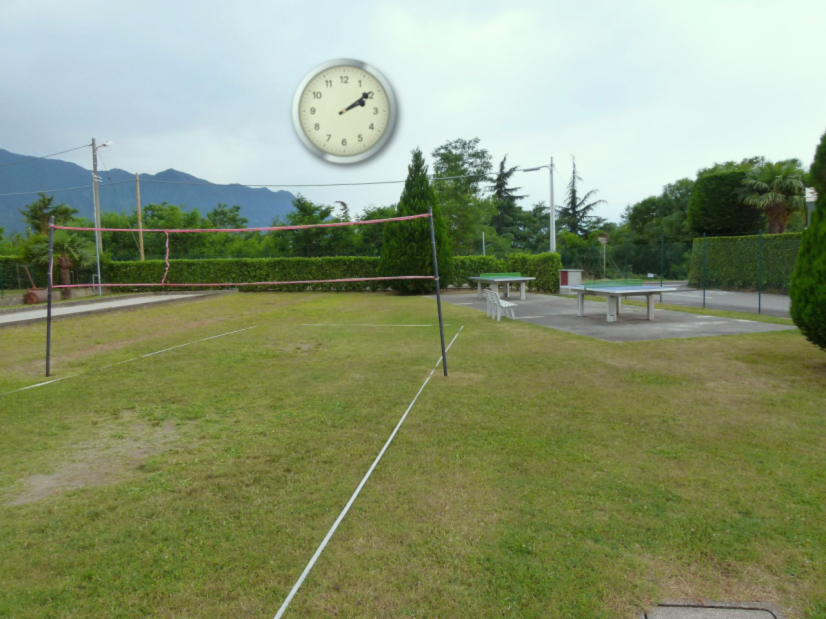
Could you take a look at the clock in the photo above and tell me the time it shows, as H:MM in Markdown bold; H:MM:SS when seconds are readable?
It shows **2:09**
